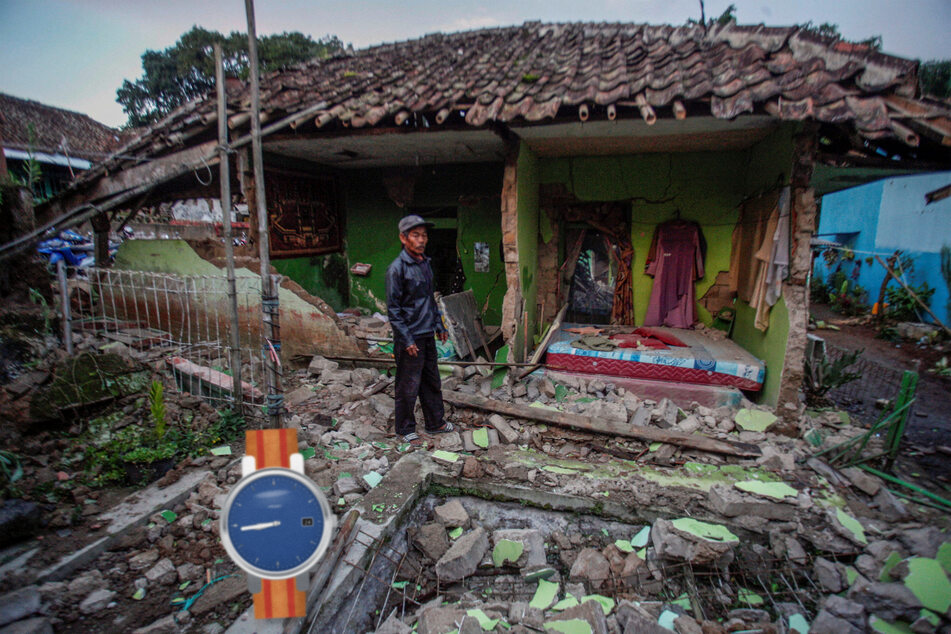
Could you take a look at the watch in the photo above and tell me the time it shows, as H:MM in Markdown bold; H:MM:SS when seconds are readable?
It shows **8:44**
